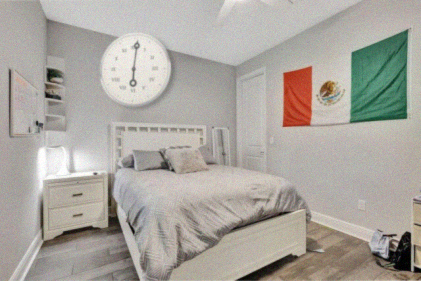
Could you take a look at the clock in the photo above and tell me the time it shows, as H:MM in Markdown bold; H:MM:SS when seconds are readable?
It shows **6:01**
